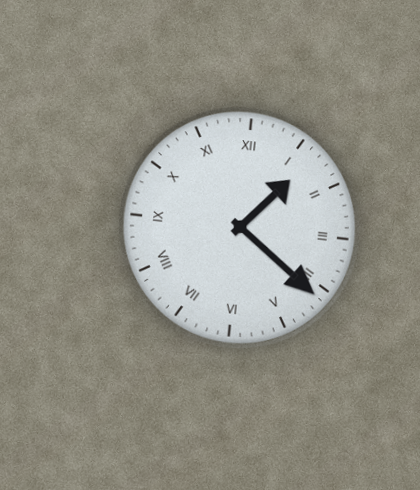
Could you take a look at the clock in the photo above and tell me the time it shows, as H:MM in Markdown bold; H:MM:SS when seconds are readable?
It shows **1:21**
